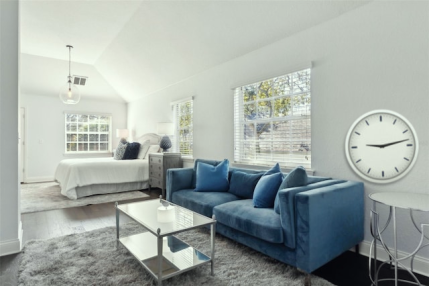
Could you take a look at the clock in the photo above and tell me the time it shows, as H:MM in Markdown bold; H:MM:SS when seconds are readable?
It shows **9:13**
